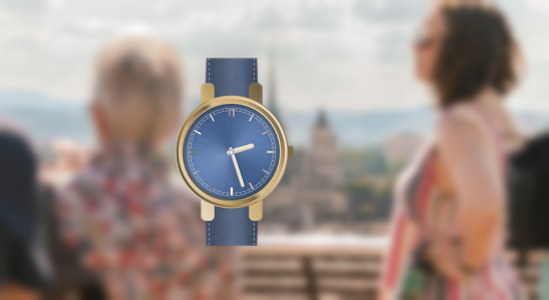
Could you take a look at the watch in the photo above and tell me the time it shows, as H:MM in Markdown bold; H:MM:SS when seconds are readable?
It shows **2:27**
